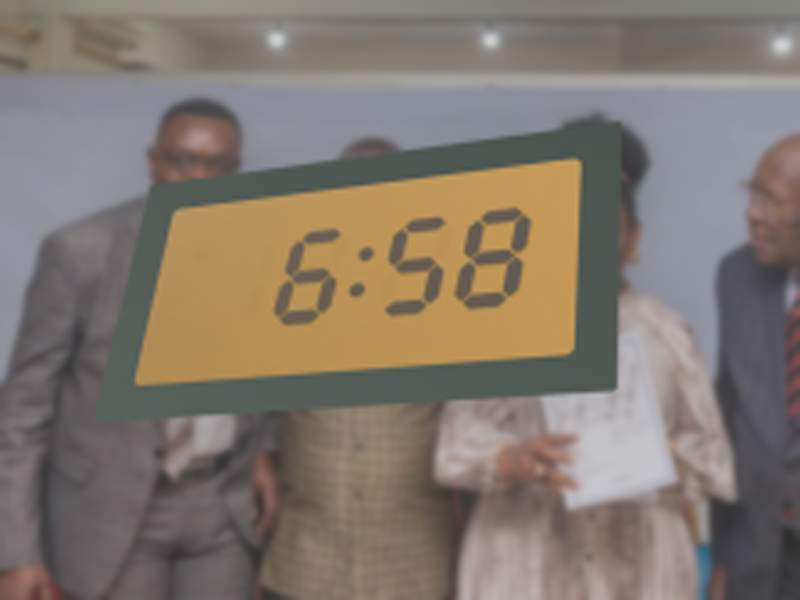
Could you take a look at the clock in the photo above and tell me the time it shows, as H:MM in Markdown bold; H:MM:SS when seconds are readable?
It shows **6:58**
